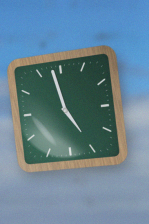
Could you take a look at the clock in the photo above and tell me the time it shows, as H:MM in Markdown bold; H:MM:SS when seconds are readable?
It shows **4:58**
